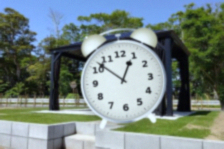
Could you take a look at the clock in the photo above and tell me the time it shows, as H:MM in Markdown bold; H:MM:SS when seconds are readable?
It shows **12:52**
